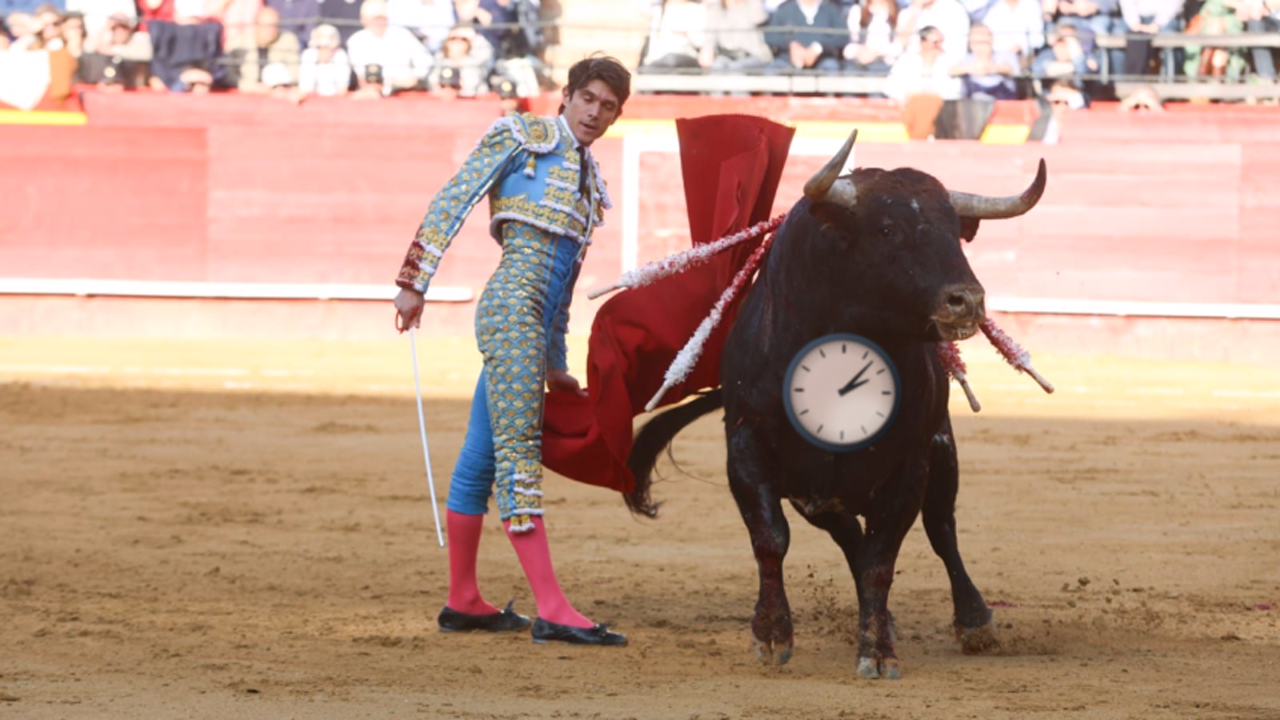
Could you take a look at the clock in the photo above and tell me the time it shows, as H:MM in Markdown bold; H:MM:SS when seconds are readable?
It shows **2:07**
